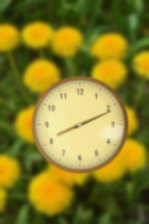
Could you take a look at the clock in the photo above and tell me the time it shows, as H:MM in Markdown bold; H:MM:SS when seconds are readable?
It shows **8:11**
